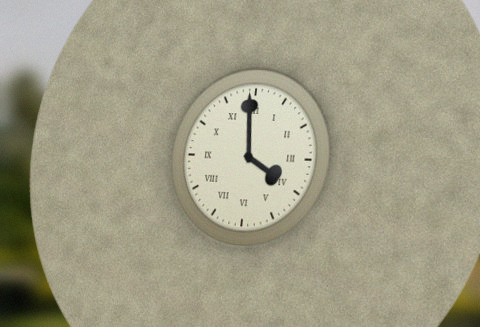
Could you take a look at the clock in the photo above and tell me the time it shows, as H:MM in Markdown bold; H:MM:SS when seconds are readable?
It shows **3:59**
